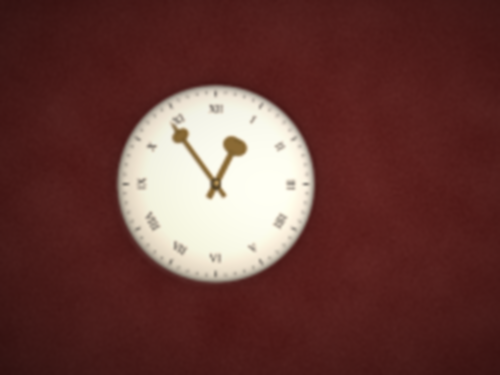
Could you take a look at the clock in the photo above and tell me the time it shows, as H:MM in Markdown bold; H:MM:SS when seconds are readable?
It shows **12:54**
